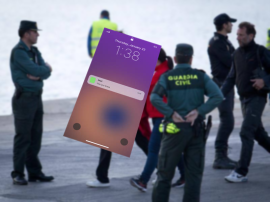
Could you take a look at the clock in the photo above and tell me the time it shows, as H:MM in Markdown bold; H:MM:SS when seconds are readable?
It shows **1:38**
